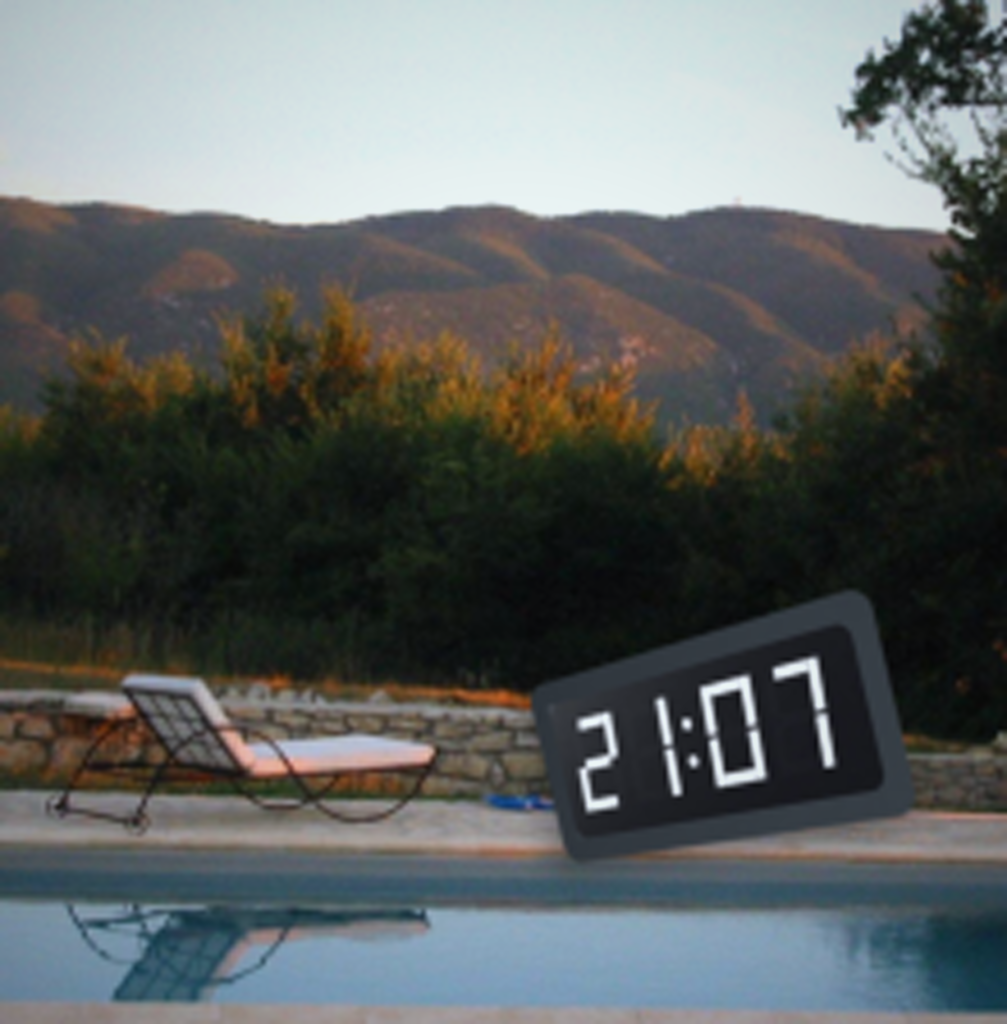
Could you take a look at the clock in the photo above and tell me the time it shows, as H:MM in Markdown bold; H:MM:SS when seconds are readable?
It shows **21:07**
